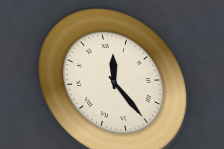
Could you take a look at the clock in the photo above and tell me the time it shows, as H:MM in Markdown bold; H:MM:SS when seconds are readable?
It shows **12:25**
